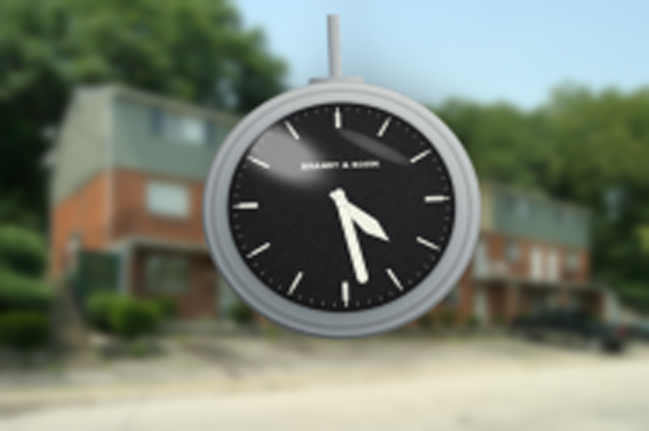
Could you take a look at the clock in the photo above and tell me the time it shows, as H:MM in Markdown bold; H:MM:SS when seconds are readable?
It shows **4:28**
